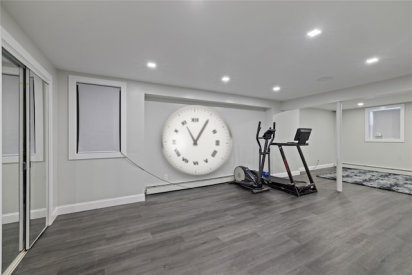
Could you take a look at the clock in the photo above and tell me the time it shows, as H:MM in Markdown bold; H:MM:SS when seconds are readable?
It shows **11:05**
